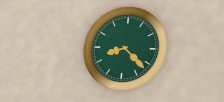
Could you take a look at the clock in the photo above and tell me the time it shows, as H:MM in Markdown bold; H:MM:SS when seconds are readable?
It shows **8:22**
